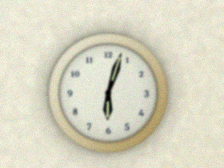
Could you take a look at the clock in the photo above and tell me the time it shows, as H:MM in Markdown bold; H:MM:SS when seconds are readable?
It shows **6:03**
